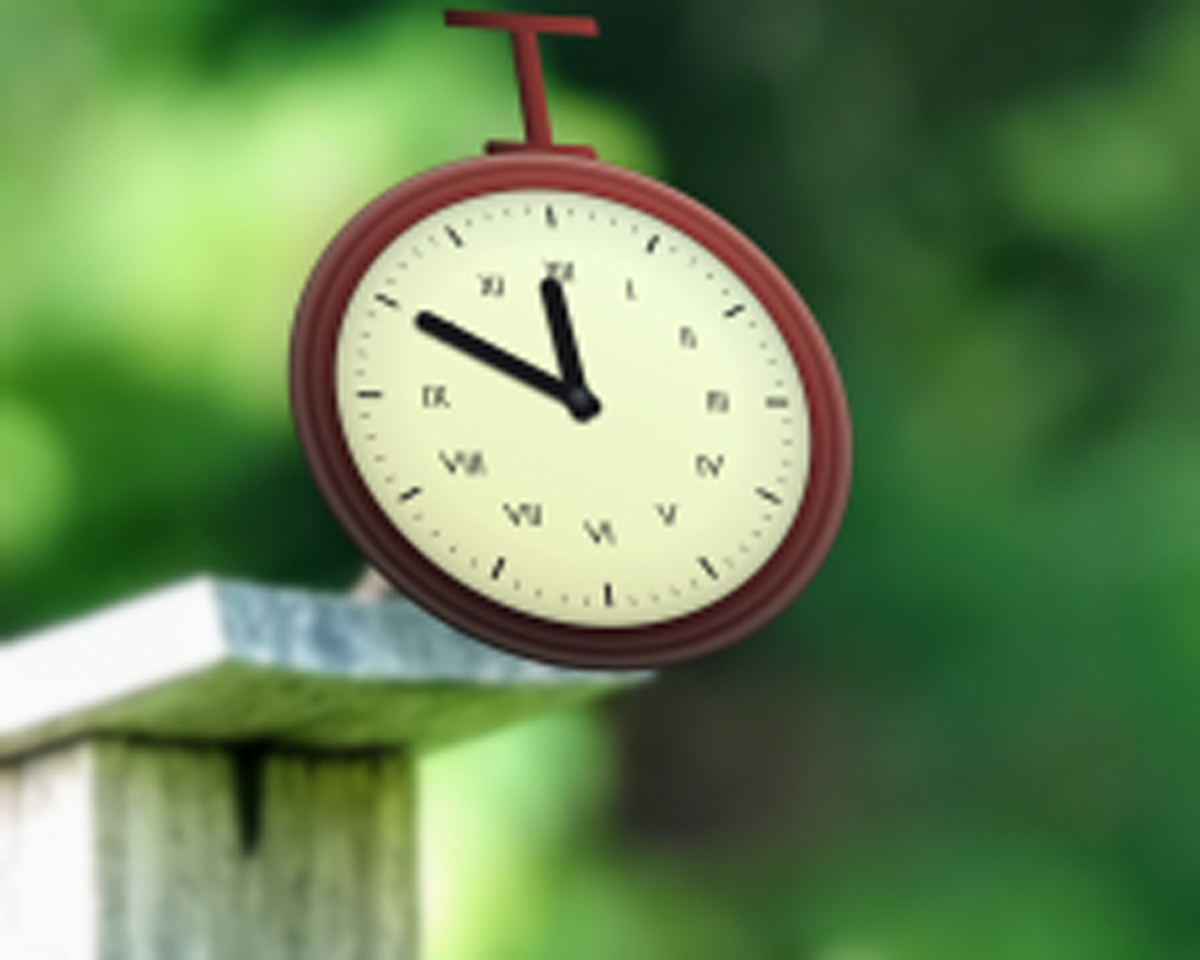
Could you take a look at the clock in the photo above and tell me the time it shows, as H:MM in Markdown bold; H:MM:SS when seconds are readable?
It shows **11:50**
